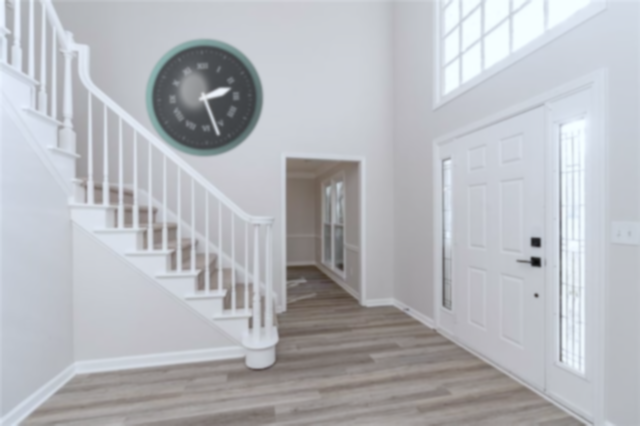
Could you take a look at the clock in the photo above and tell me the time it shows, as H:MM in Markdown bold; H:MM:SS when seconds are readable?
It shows **2:27**
